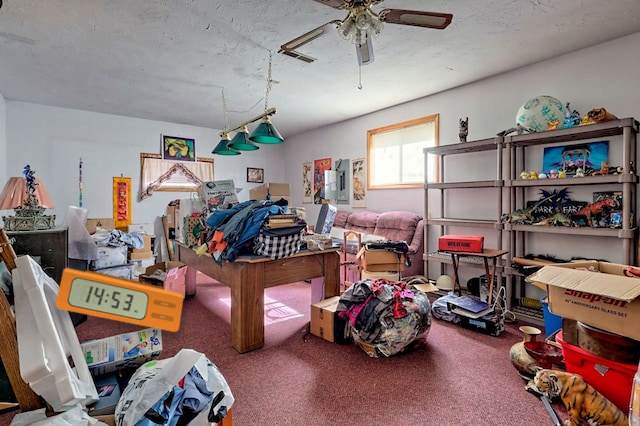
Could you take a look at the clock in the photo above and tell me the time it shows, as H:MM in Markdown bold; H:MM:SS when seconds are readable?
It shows **14:53**
